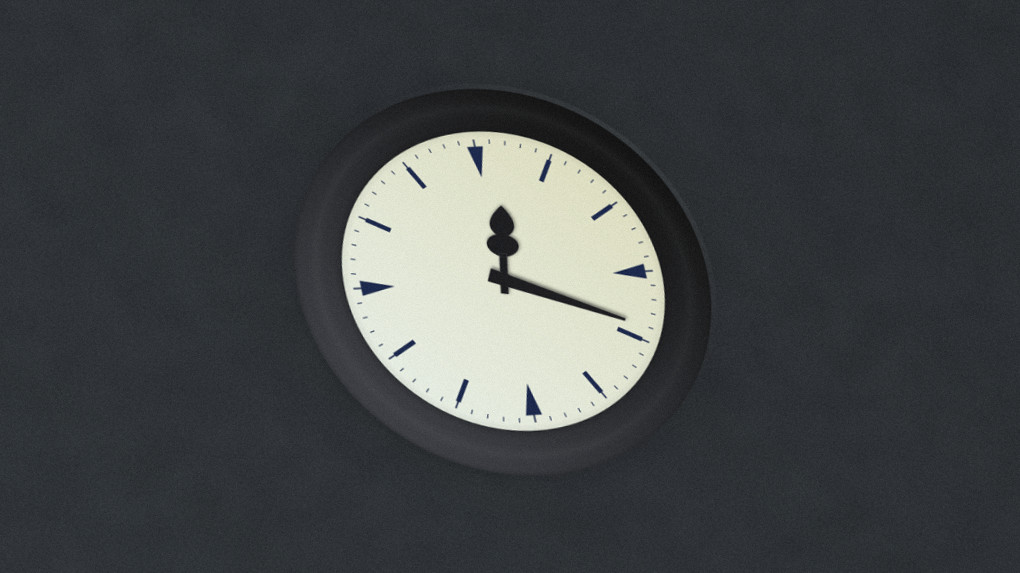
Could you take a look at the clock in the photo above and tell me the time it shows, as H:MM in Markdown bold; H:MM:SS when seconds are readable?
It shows **12:19**
